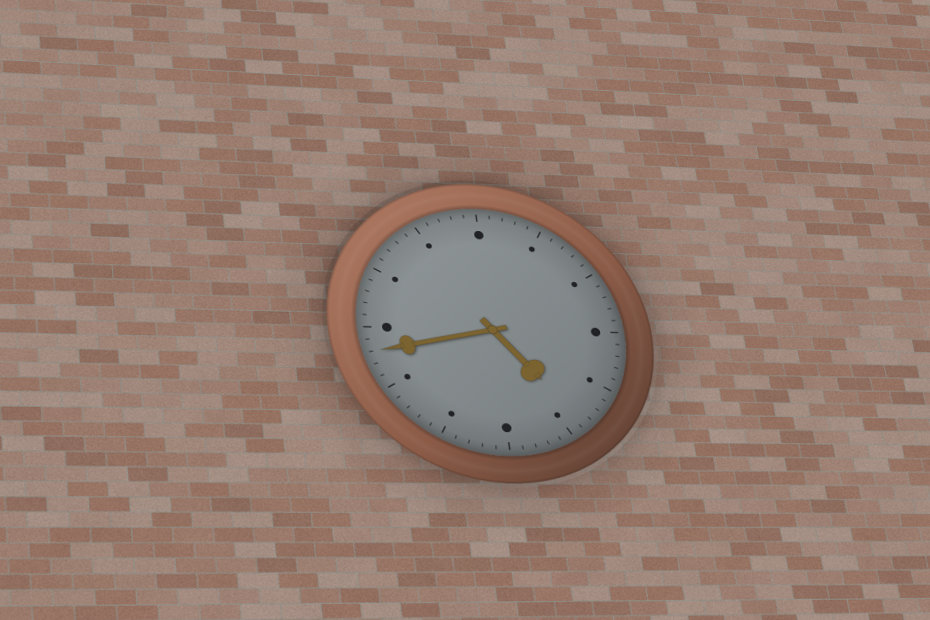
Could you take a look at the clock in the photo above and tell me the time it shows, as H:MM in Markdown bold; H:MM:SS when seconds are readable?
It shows **4:43**
